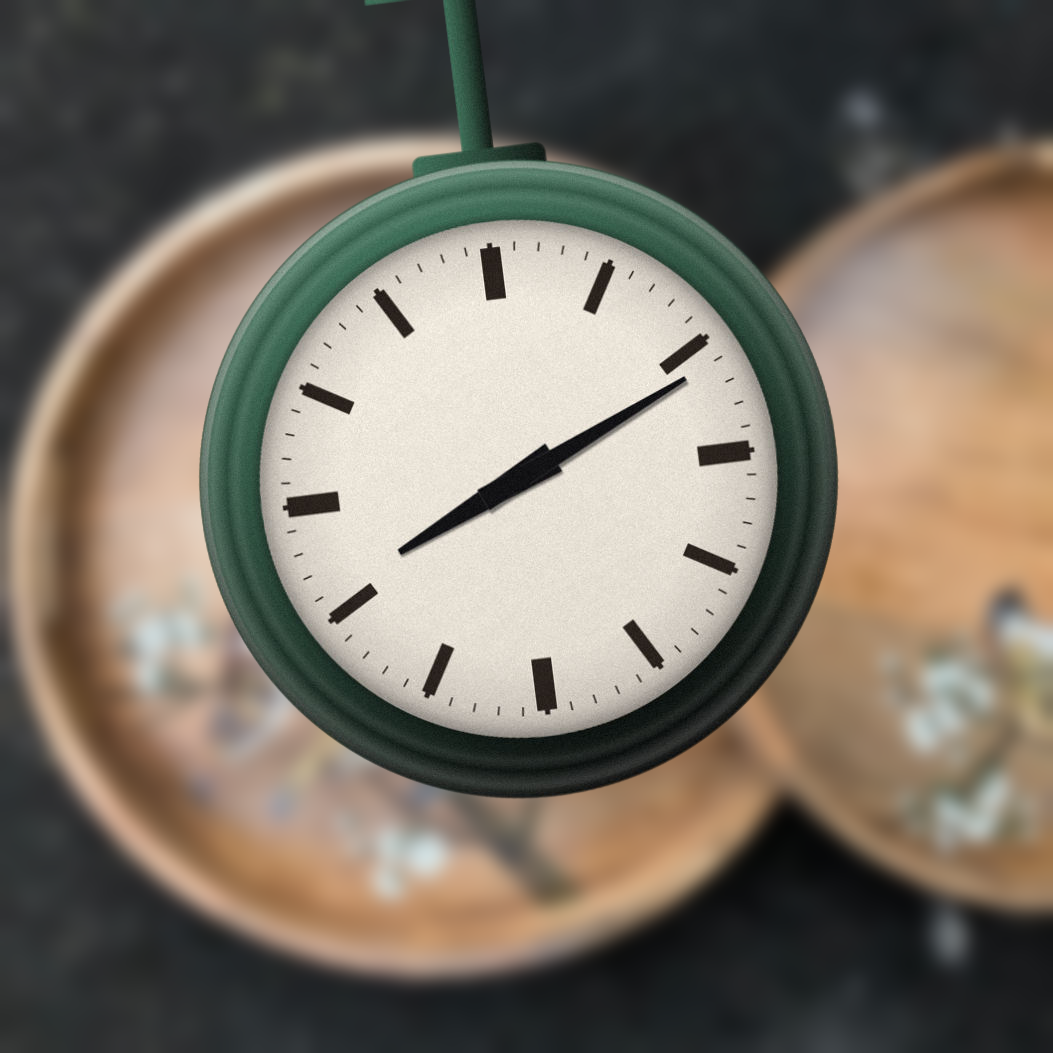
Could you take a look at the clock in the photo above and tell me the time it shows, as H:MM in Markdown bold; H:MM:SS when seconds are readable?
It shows **8:11**
